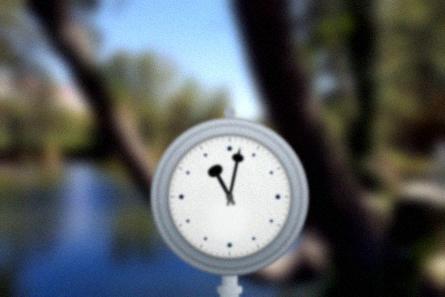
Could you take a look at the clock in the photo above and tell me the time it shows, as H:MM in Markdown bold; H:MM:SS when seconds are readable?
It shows **11:02**
